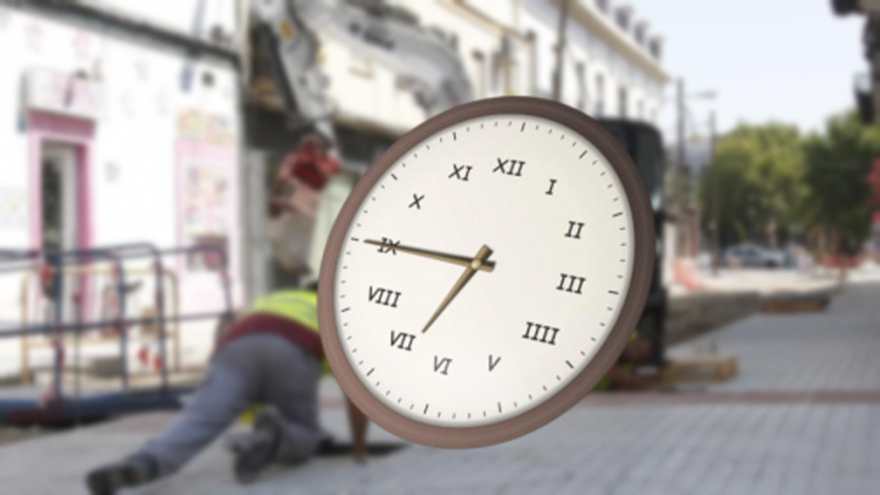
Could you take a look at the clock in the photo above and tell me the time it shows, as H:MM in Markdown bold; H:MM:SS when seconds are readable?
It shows **6:45**
